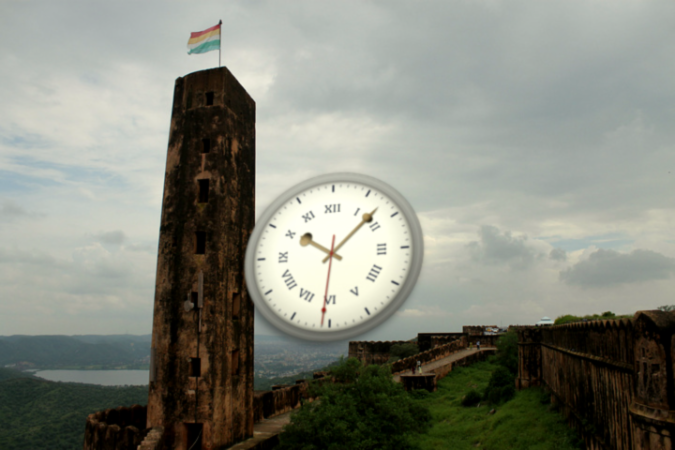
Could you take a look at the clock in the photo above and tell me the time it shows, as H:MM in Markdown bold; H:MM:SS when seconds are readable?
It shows **10:07:31**
